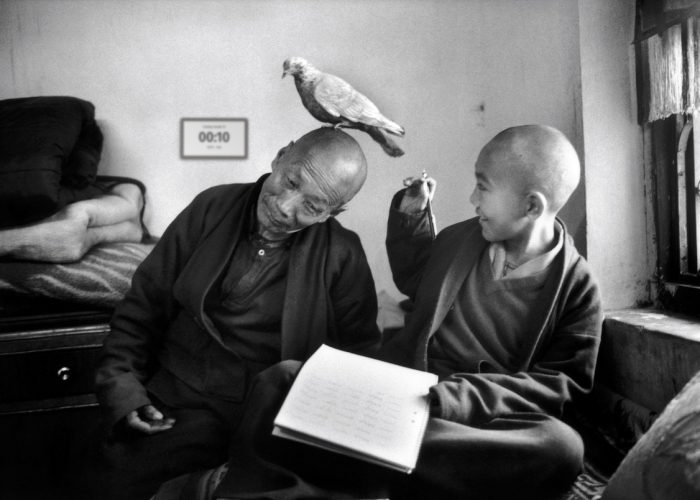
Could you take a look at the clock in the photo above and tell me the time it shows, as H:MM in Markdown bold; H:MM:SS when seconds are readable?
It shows **0:10**
